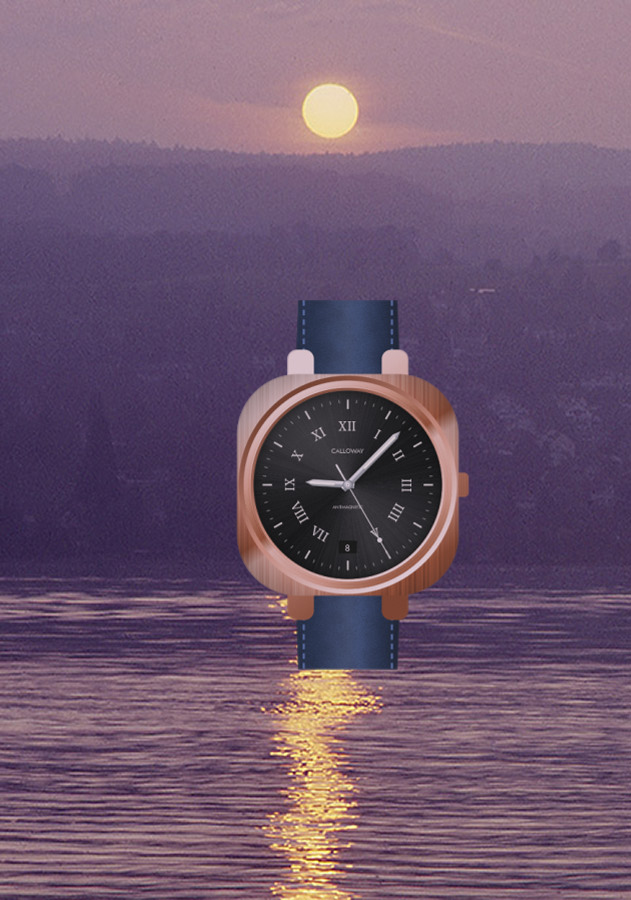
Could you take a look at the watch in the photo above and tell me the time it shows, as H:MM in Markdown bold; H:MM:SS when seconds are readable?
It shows **9:07:25**
